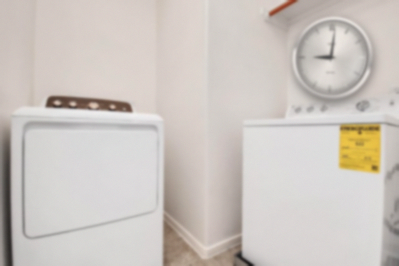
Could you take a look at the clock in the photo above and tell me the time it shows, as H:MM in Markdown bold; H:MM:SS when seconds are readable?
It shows **9:01**
